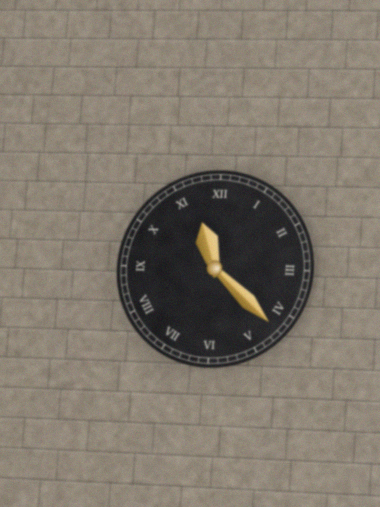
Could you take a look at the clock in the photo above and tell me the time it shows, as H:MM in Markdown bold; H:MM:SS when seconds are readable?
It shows **11:22**
